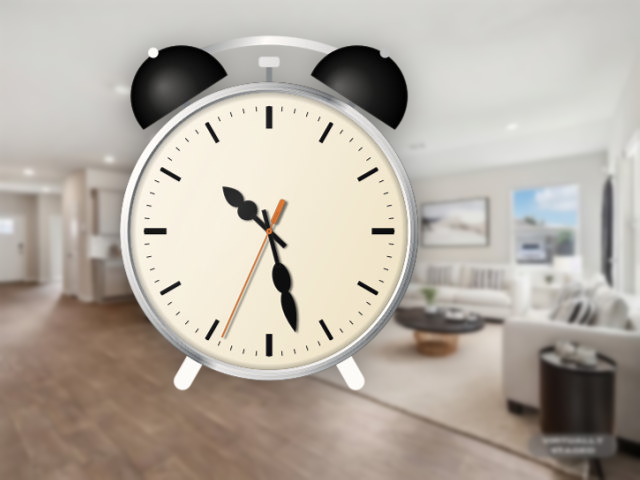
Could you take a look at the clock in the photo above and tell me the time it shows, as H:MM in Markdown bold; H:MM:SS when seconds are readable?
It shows **10:27:34**
